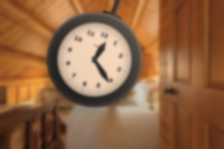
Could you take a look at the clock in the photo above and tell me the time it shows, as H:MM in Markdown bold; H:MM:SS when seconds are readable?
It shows **12:21**
